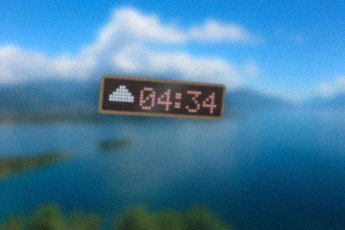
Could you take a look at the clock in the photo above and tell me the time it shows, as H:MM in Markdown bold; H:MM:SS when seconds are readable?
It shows **4:34**
